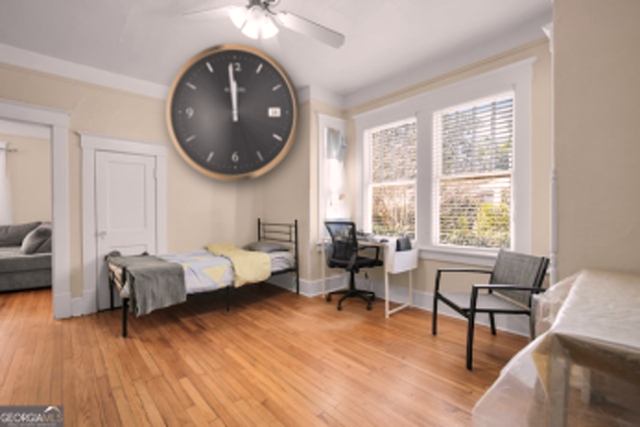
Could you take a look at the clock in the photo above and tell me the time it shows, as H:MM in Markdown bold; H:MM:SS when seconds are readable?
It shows **11:59**
